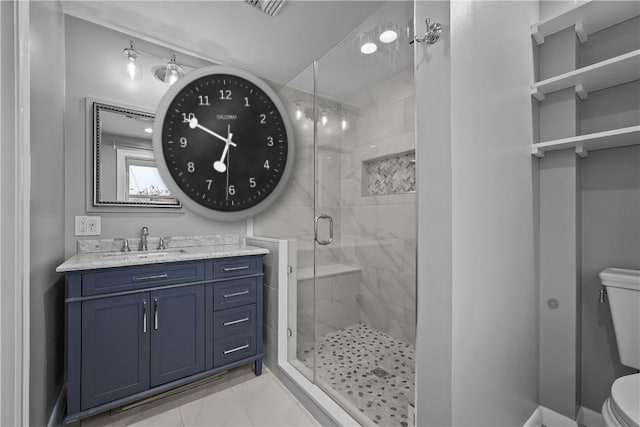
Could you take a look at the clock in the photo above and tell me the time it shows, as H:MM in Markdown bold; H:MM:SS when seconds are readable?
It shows **6:49:31**
